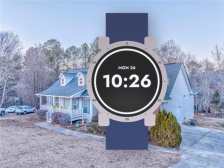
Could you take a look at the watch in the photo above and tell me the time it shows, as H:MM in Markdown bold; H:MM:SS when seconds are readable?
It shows **10:26**
